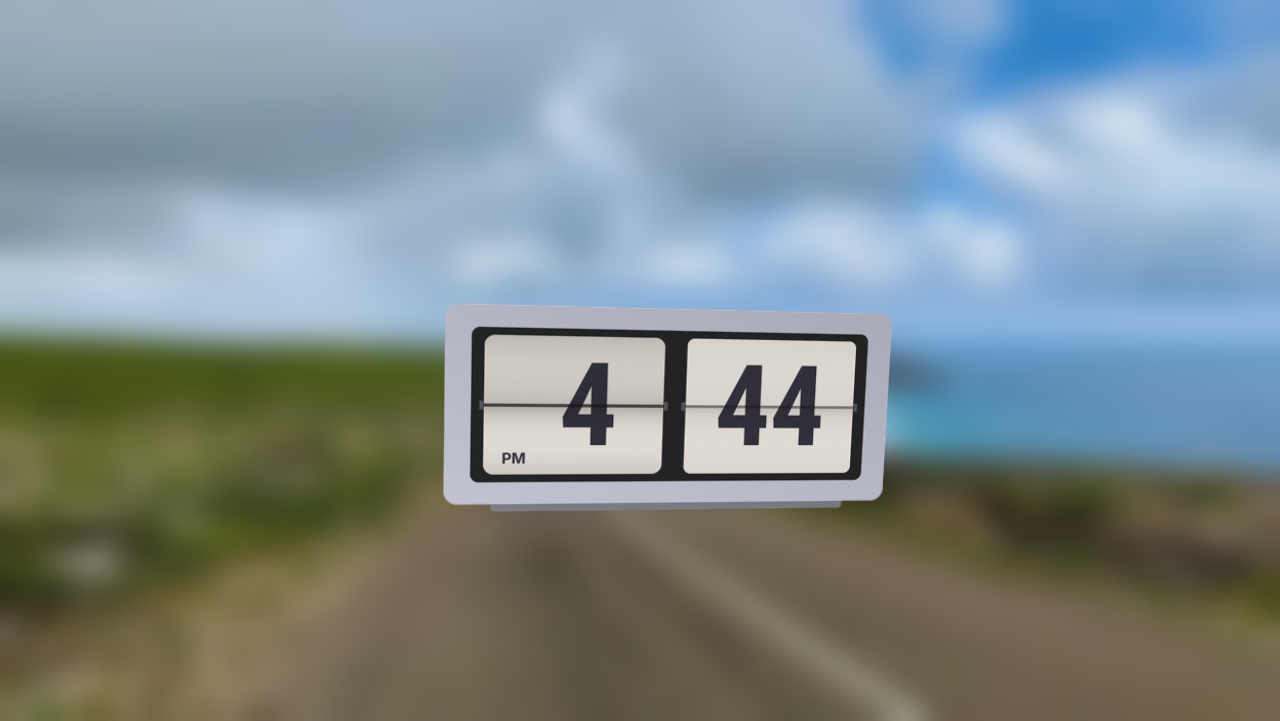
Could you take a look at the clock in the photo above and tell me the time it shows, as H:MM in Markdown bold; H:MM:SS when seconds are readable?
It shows **4:44**
